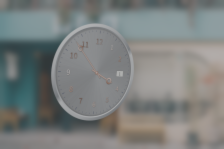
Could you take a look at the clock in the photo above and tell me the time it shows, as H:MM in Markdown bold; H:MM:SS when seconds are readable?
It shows **3:53**
